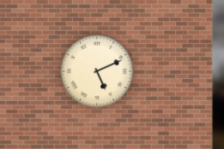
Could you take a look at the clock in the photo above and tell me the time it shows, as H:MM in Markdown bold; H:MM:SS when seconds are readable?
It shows **5:11**
